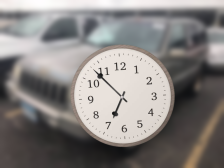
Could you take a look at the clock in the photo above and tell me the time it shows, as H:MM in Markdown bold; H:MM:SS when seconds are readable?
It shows **6:53**
